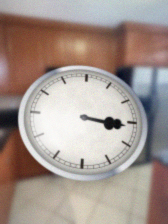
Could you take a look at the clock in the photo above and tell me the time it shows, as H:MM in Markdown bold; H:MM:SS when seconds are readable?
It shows **3:16**
